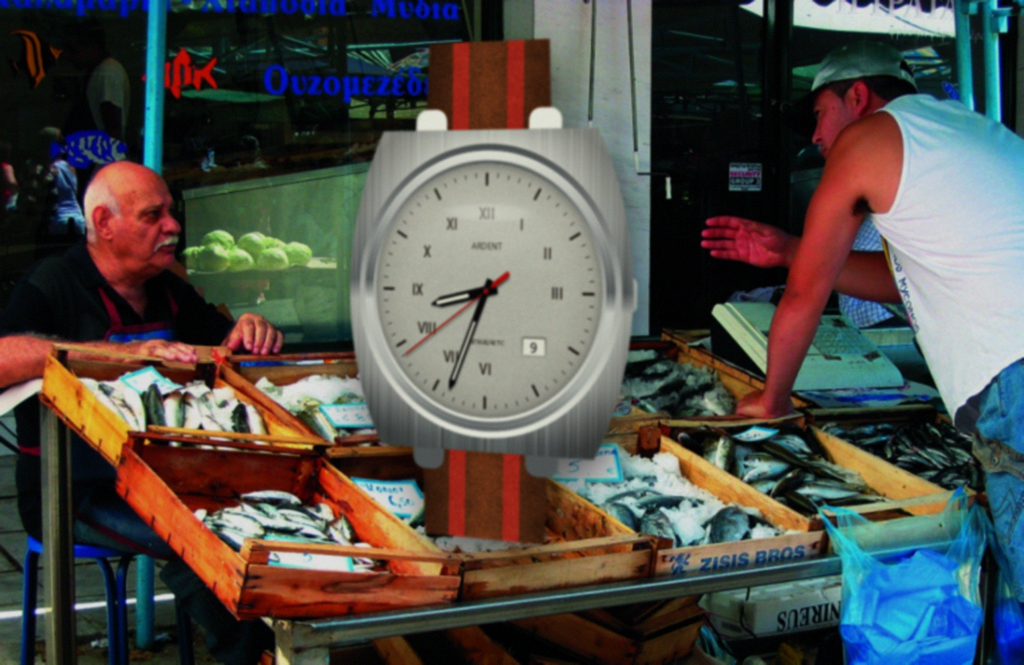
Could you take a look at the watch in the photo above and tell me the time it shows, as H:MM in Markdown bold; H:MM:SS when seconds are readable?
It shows **8:33:39**
